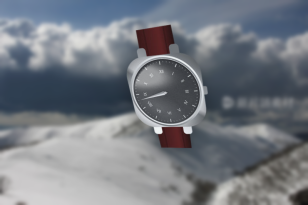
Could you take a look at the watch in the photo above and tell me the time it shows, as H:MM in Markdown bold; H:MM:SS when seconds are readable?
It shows **8:43**
